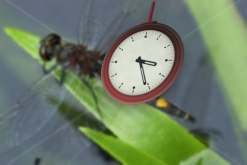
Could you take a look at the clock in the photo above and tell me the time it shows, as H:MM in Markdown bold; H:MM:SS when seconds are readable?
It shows **3:26**
